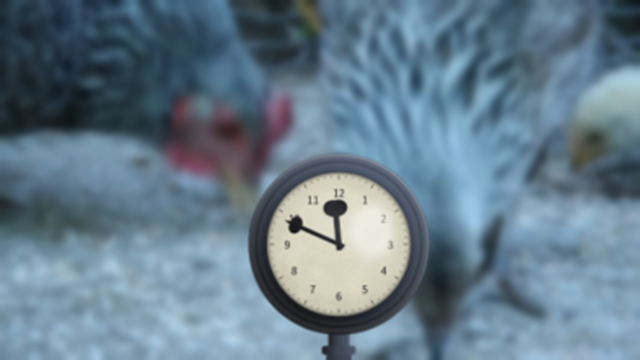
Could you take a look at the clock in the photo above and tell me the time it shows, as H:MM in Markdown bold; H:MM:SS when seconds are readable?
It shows **11:49**
